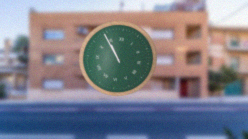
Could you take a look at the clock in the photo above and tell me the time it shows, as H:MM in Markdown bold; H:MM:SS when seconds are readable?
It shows **10:54**
